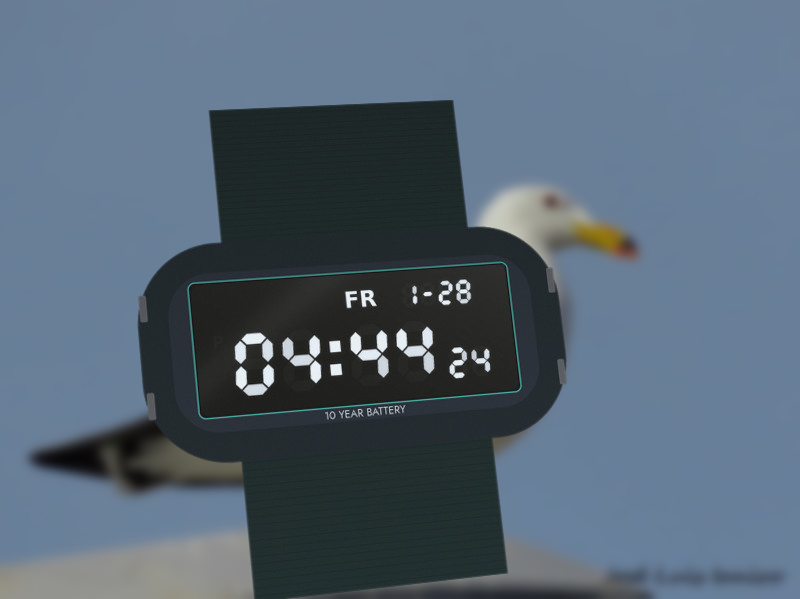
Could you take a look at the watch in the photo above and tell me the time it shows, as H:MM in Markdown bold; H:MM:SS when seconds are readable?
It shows **4:44:24**
